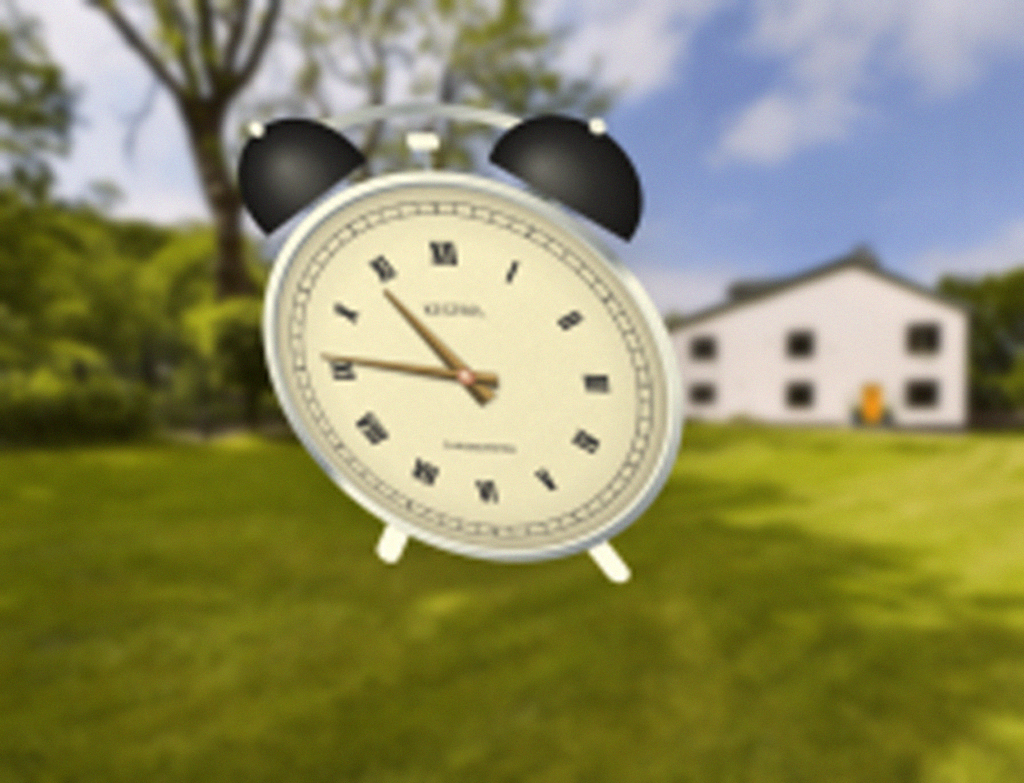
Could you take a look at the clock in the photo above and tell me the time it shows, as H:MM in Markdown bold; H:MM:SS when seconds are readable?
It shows **10:46**
